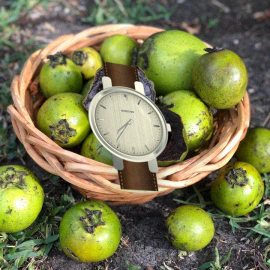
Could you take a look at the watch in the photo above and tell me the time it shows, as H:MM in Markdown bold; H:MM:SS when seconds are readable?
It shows **7:36**
